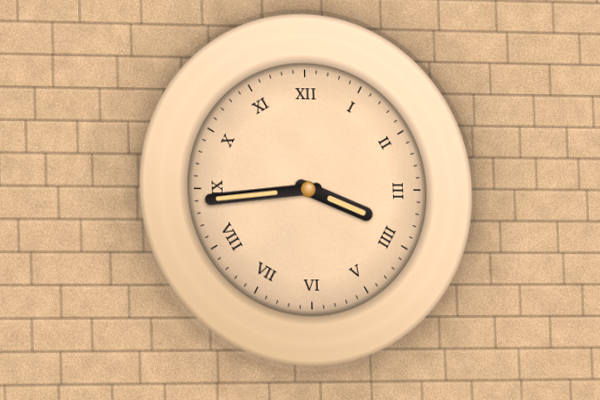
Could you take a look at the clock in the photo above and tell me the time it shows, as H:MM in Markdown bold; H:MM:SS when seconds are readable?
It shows **3:44**
